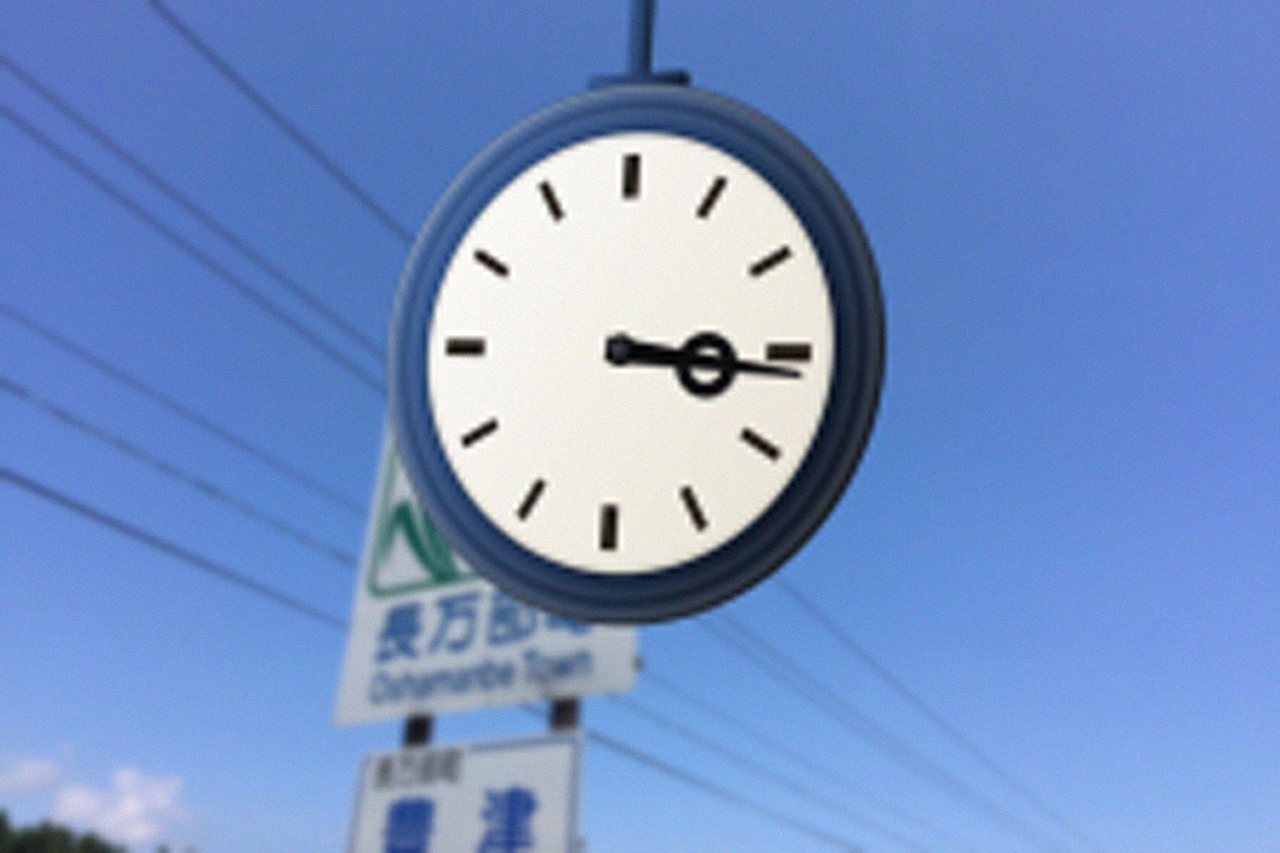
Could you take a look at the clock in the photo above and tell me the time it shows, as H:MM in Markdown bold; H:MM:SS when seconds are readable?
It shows **3:16**
